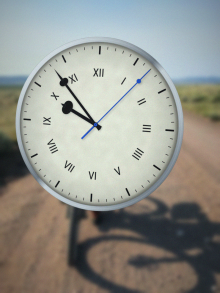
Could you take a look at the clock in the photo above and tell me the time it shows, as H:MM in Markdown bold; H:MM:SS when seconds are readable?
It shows **9:53:07**
